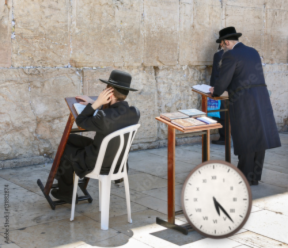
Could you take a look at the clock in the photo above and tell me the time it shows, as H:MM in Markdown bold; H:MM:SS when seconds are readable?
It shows **5:23**
